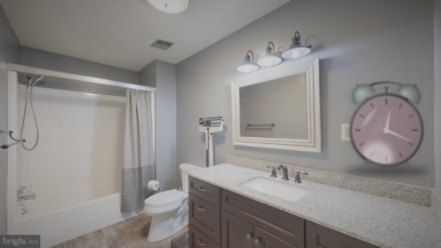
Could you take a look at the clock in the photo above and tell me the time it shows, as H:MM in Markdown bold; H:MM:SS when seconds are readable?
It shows **12:19**
